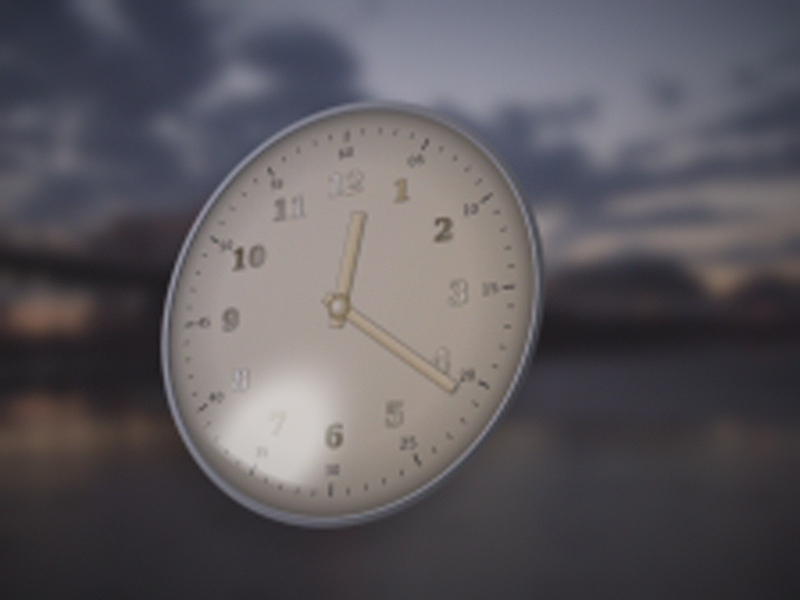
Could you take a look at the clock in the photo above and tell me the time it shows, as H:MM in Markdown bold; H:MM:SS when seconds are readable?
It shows **12:21**
